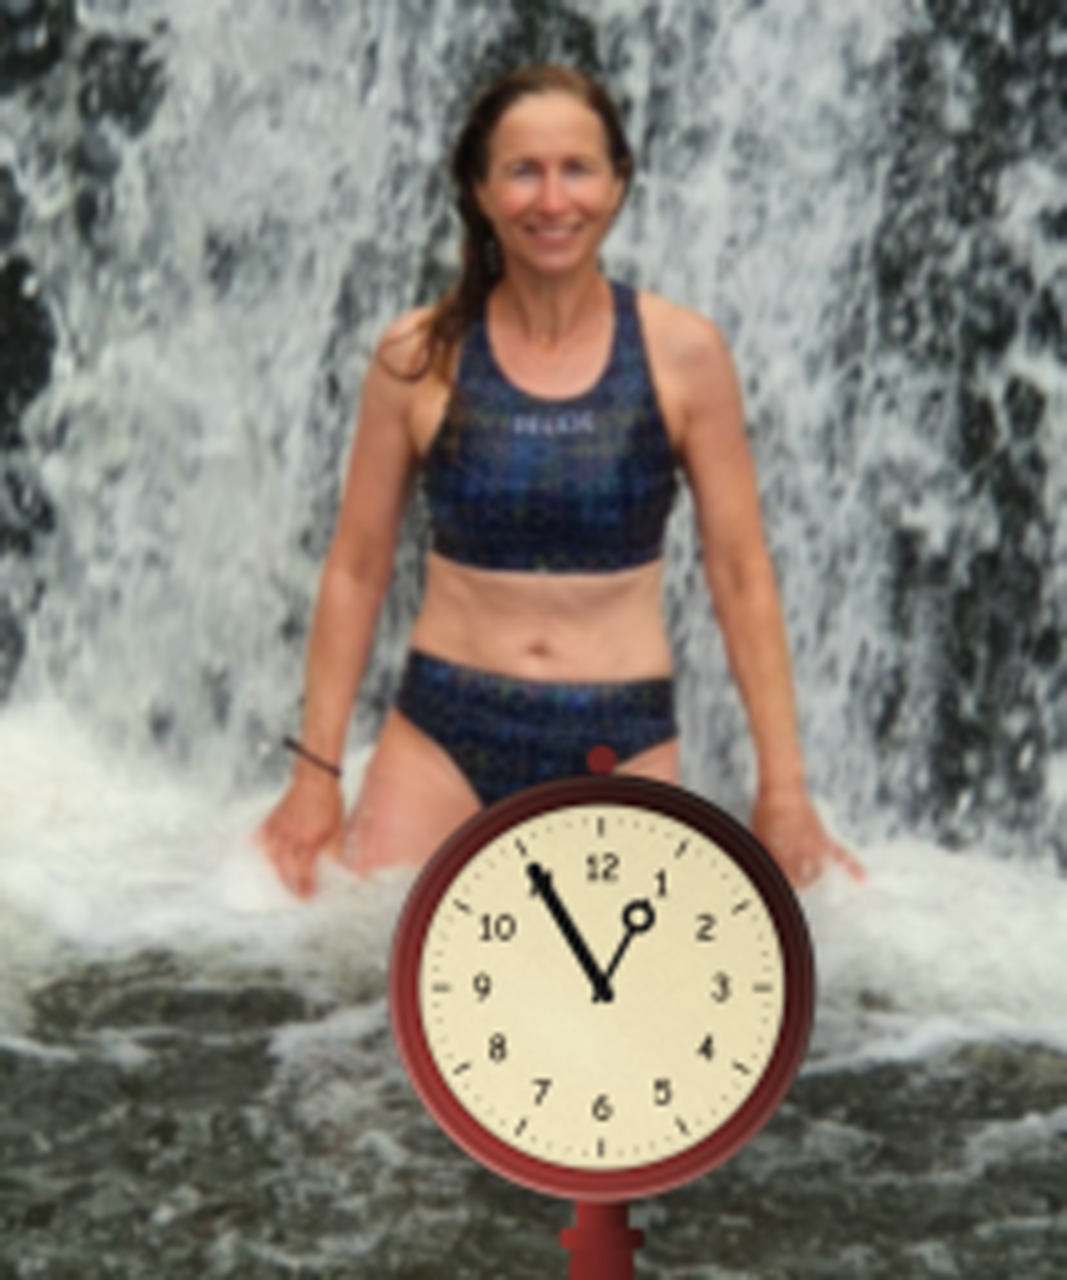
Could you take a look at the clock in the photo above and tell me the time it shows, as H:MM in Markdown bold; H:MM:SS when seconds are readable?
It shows **12:55**
